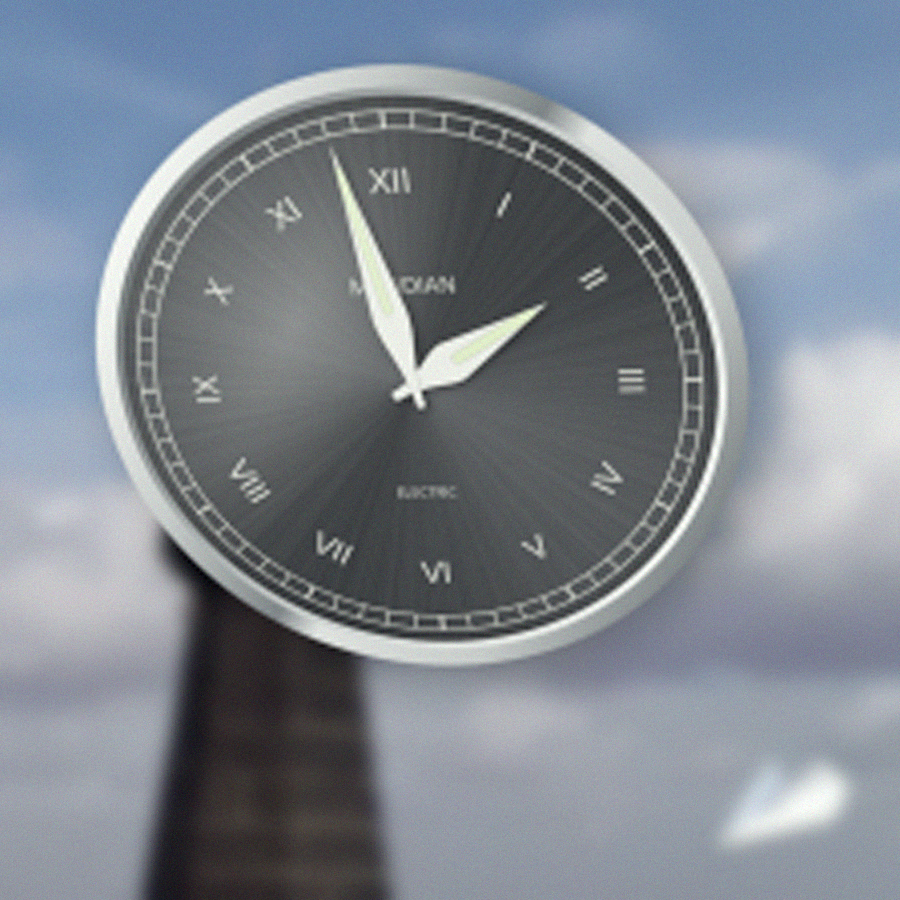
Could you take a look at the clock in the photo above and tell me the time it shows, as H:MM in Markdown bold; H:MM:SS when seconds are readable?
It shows **1:58**
